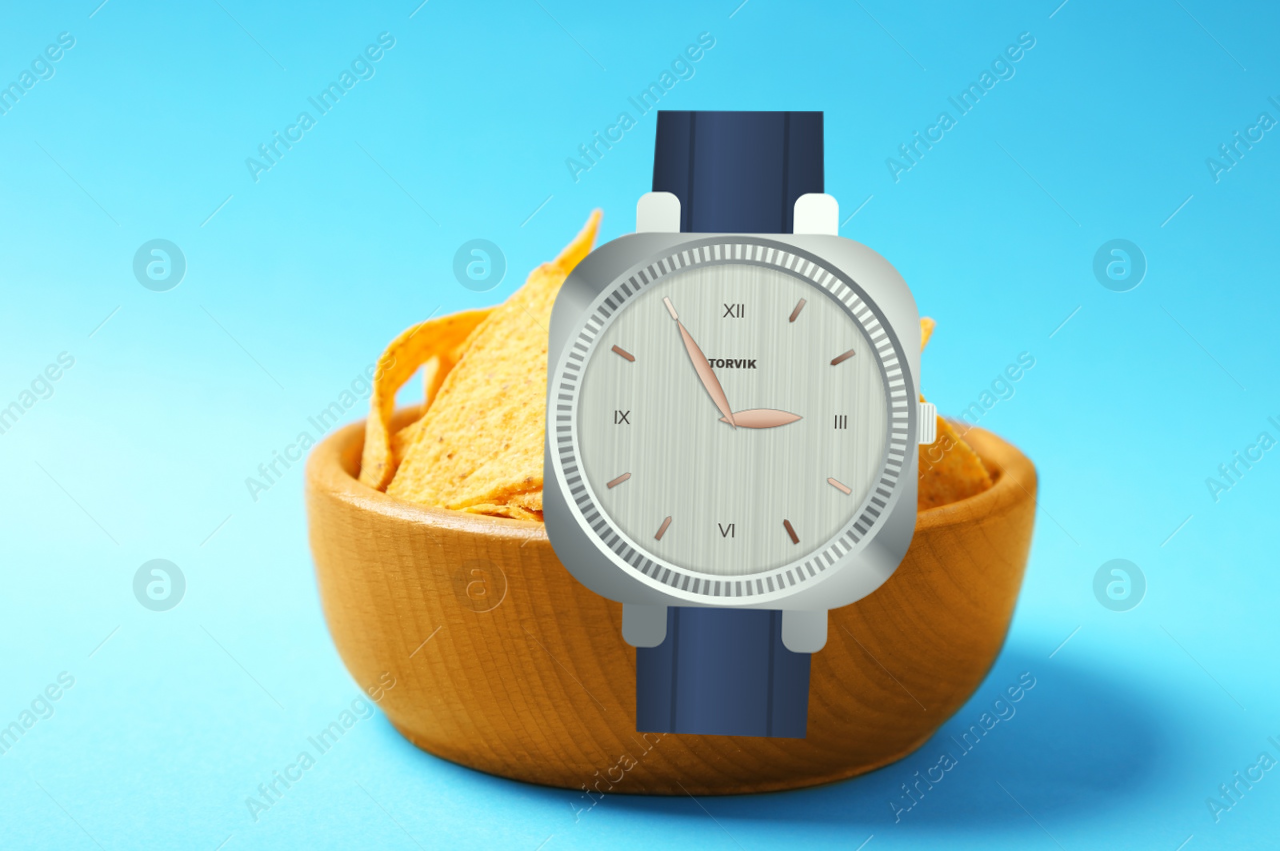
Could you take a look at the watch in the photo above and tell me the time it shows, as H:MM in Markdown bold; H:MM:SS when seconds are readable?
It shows **2:55**
